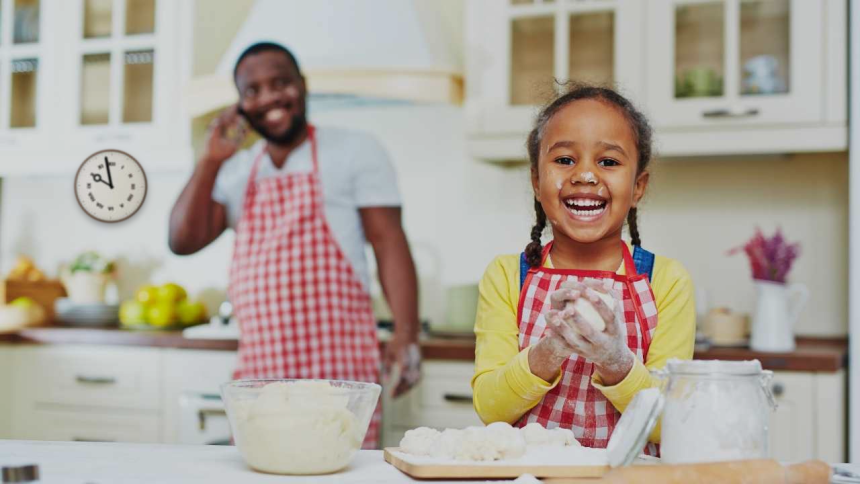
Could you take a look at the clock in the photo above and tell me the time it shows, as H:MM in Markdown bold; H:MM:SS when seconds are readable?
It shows **9:58**
